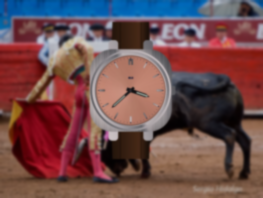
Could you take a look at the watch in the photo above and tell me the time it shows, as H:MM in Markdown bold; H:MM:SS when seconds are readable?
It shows **3:38**
